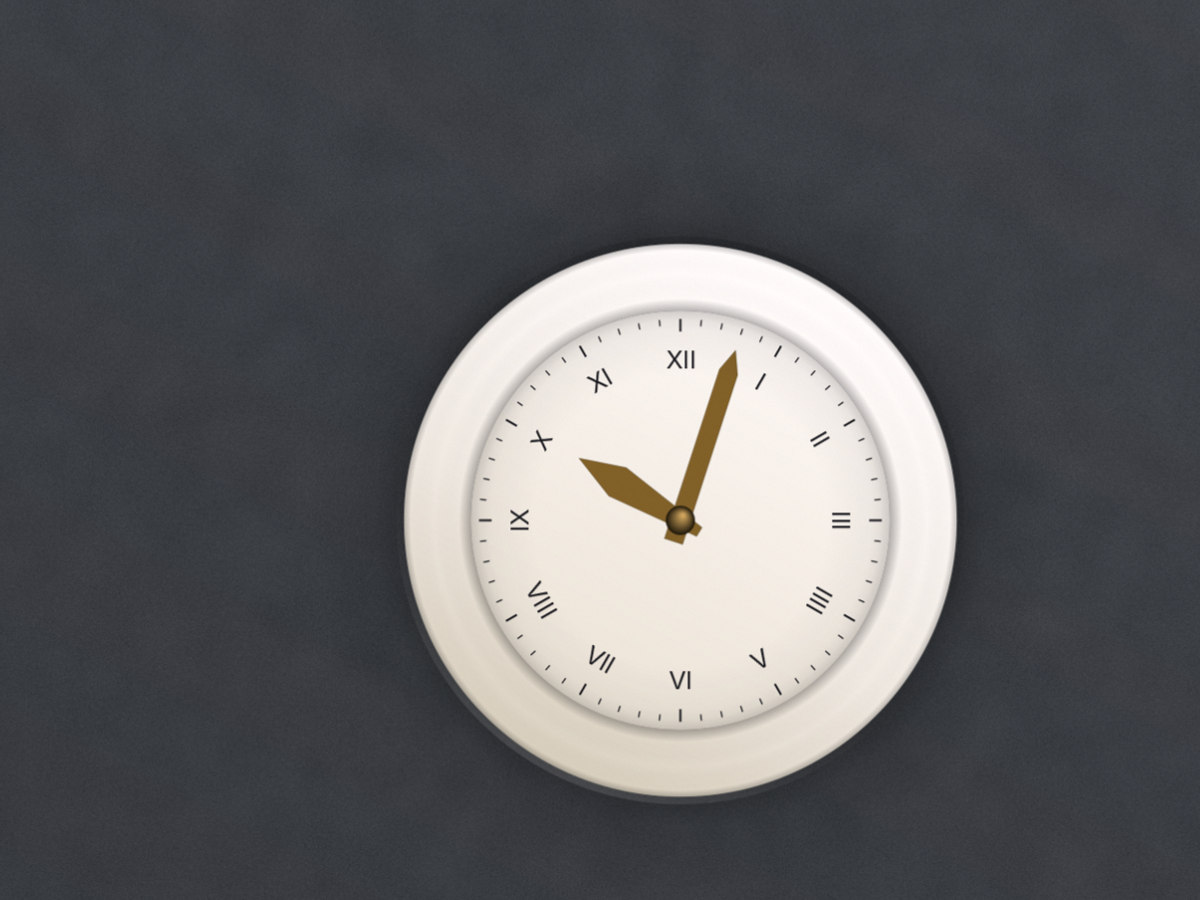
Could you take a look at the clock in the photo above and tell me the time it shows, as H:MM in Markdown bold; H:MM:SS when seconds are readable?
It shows **10:03**
